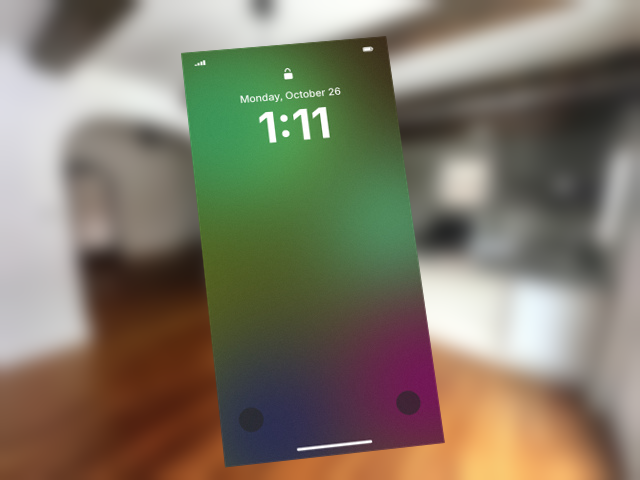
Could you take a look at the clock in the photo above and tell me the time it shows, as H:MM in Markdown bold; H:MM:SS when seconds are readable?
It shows **1:11**
